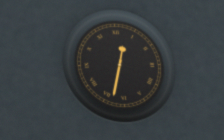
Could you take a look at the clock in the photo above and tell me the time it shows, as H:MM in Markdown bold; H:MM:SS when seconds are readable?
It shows **12:33**
